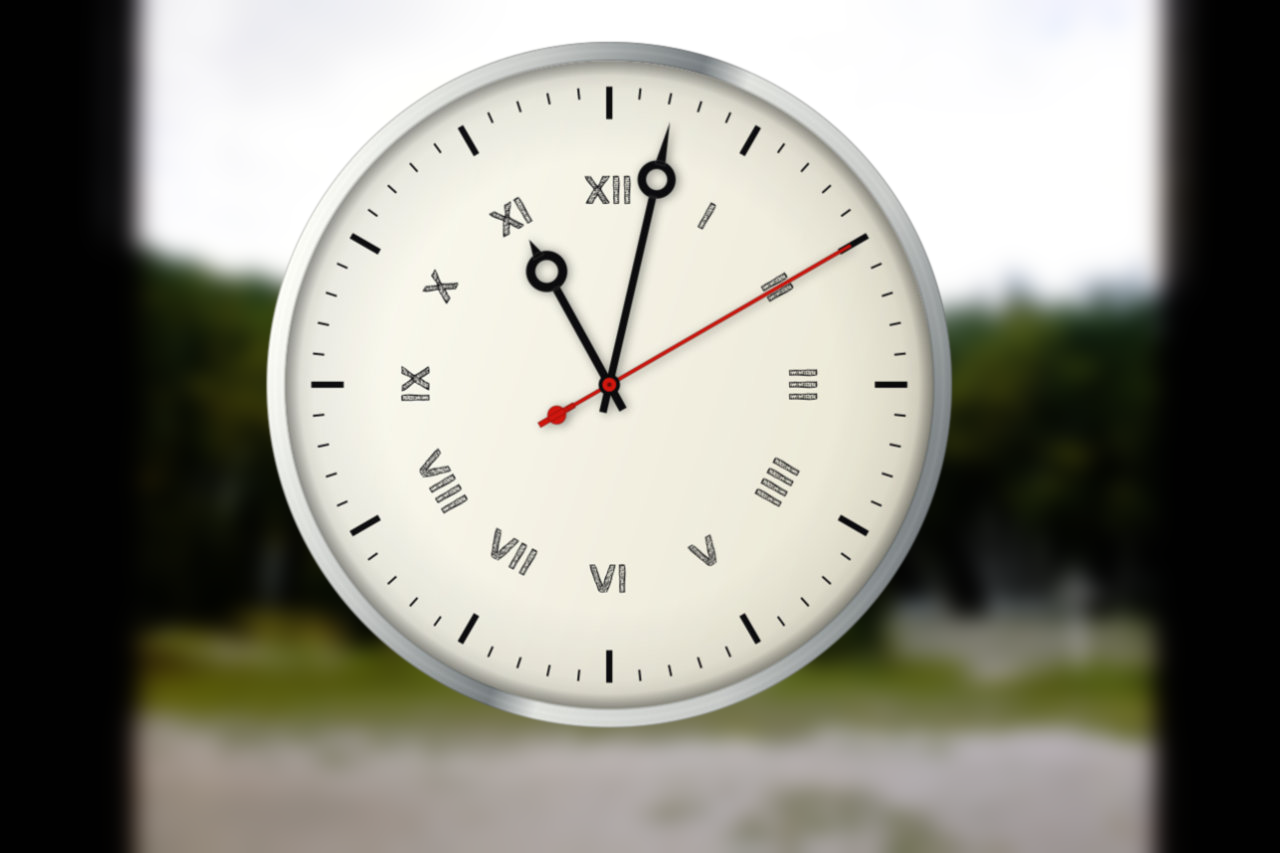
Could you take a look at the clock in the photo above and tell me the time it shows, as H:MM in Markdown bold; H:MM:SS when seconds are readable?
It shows **11:02:10**
